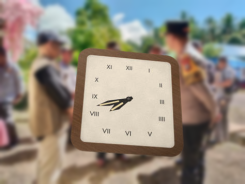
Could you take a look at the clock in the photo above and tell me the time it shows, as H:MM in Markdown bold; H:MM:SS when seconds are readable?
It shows **7:42**
